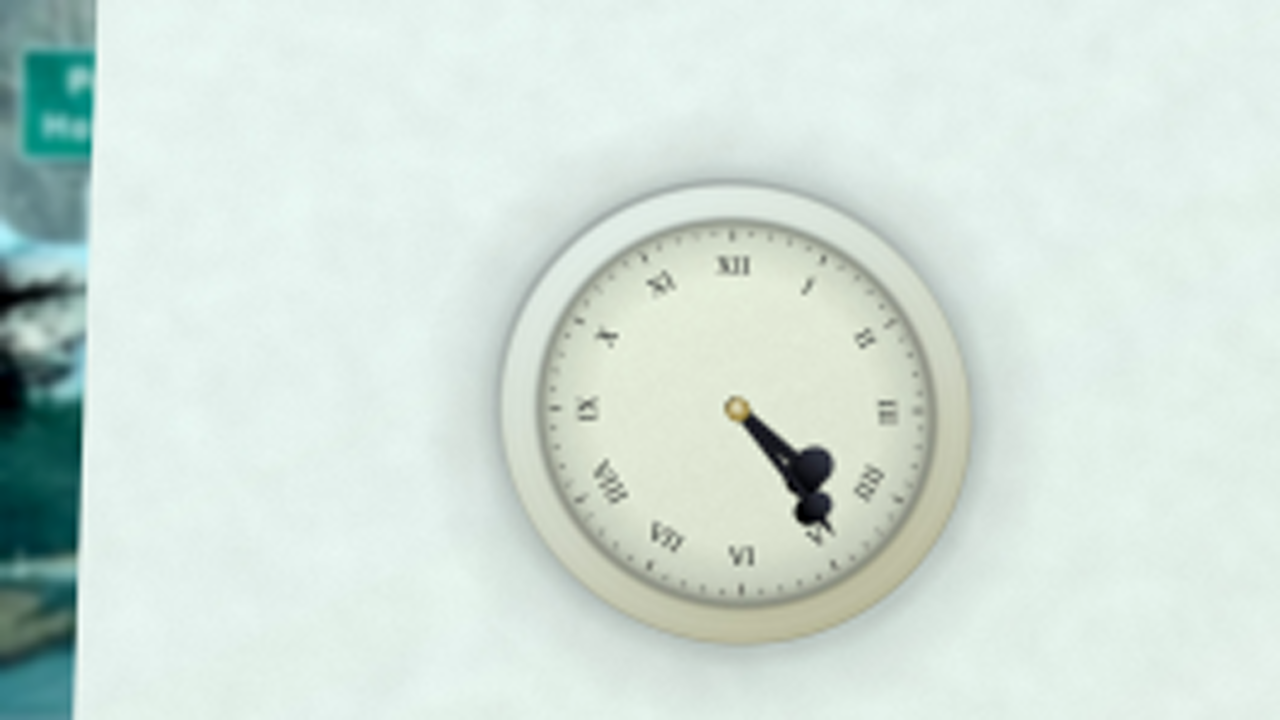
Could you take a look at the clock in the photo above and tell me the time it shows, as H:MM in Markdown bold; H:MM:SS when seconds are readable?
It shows **4:24**
